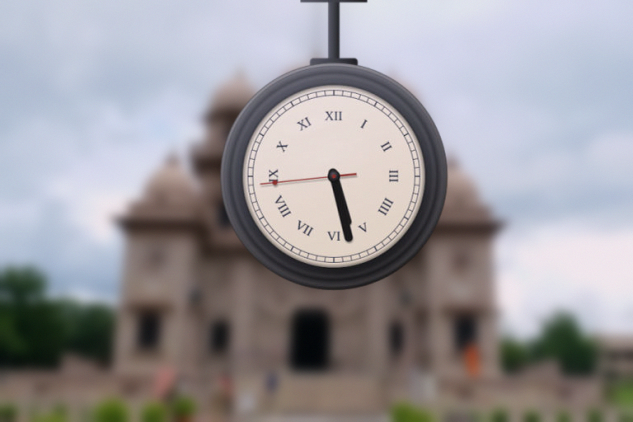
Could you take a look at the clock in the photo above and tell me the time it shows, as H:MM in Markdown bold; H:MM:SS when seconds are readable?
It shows **5:27:44**
